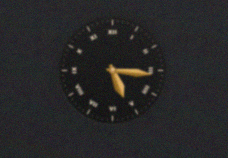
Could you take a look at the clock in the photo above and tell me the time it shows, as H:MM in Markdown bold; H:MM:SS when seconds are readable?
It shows **5:16**
